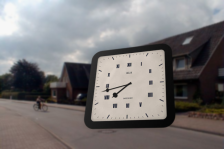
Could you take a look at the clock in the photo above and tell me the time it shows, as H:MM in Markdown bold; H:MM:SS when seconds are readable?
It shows **7:43**
